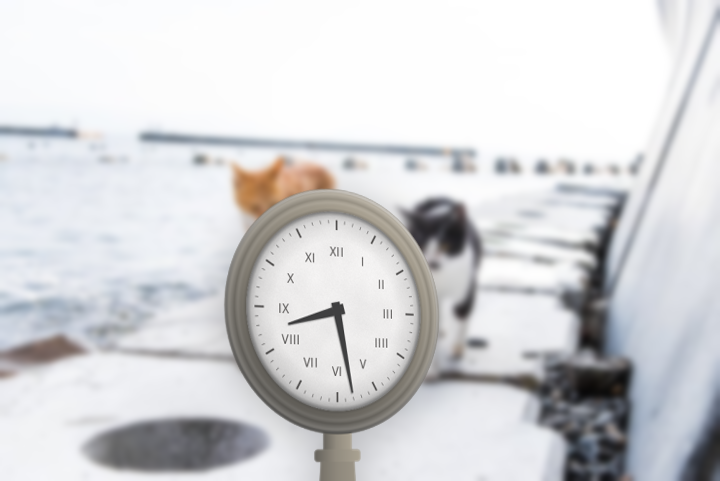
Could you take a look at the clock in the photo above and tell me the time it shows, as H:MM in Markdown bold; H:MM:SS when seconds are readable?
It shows **8:28**
